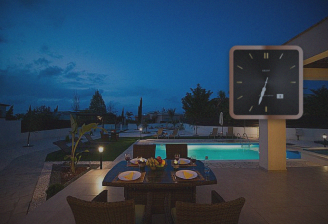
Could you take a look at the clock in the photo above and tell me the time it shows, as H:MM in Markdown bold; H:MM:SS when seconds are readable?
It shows **6:33**
